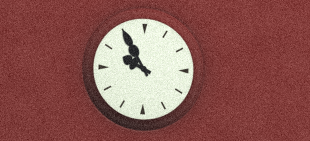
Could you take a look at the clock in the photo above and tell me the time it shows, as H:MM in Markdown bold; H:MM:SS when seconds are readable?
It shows **9:55**
